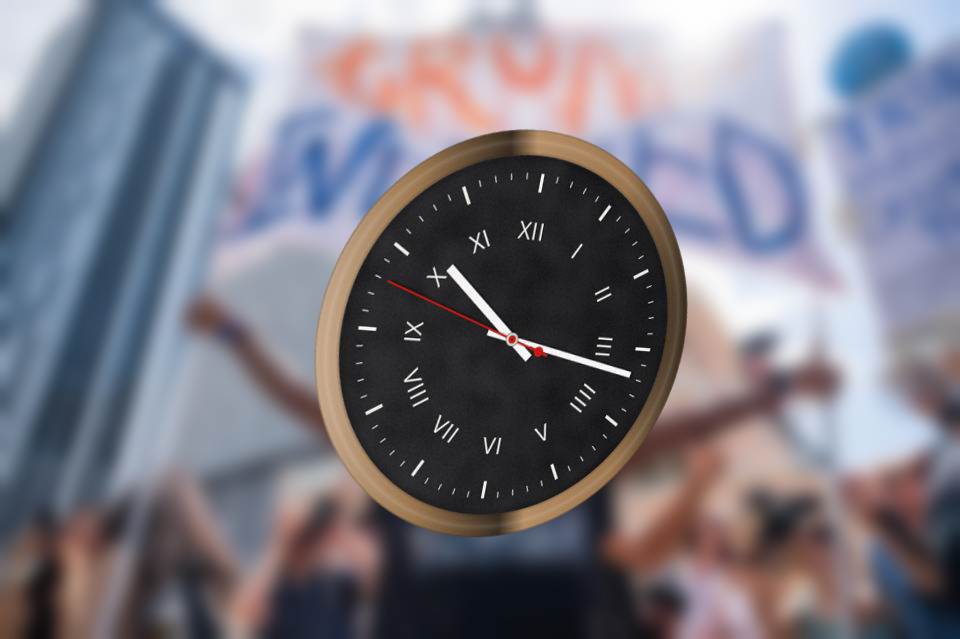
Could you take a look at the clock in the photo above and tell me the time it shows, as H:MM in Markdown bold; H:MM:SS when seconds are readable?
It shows **10:16:48**
